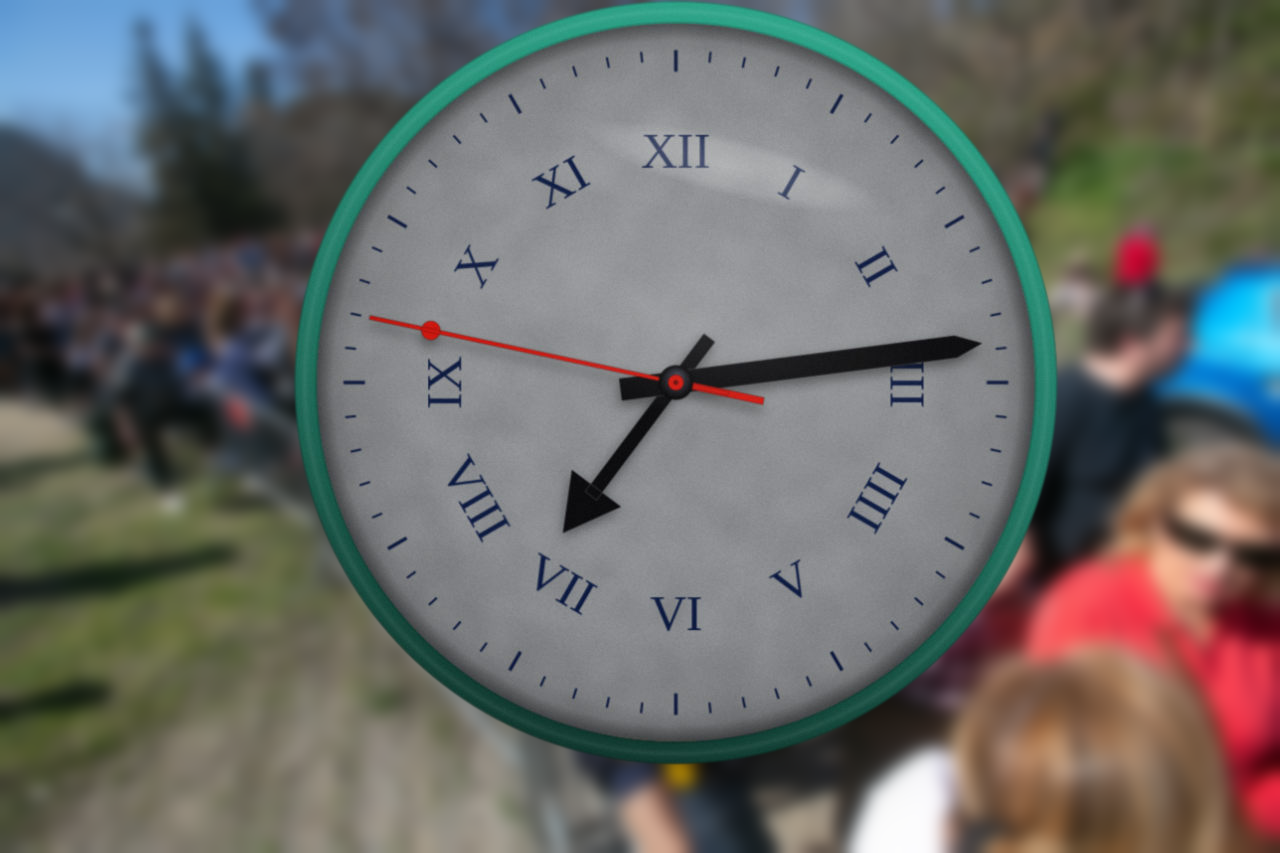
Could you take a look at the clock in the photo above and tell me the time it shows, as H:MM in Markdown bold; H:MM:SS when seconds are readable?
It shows **7:13:47**
